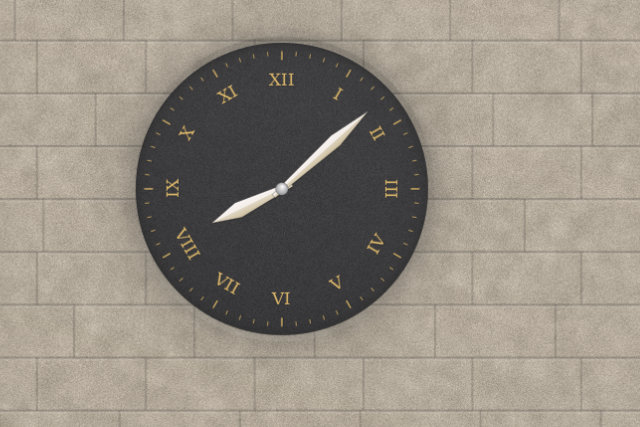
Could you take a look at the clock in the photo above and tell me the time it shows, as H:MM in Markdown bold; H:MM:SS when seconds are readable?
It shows **8:08**
